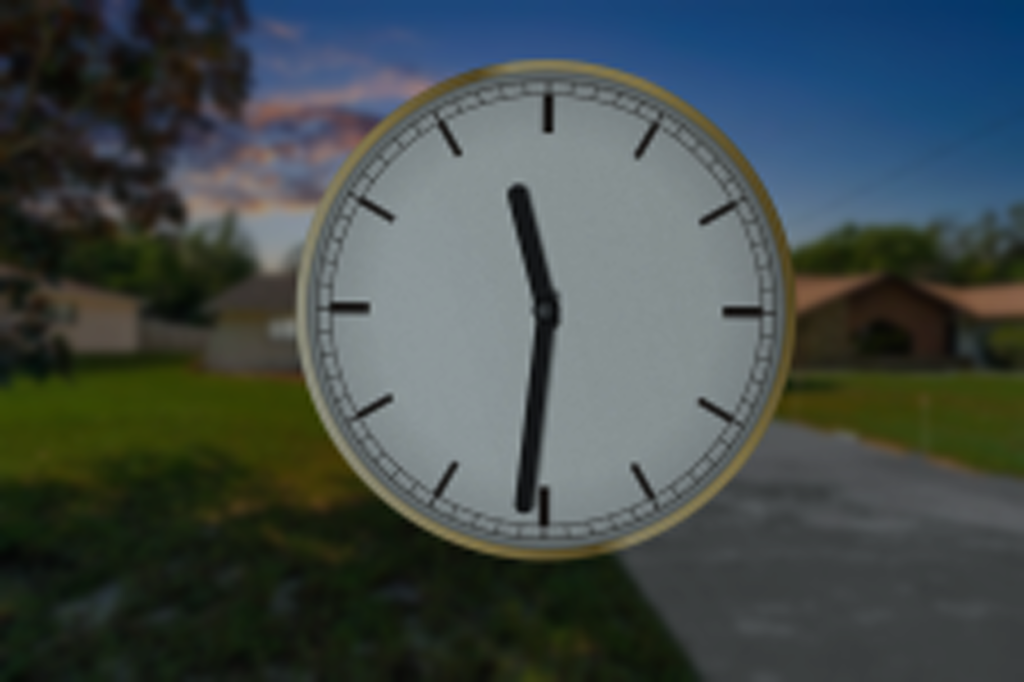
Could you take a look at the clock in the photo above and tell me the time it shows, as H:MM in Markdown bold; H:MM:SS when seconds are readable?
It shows **11:31**
